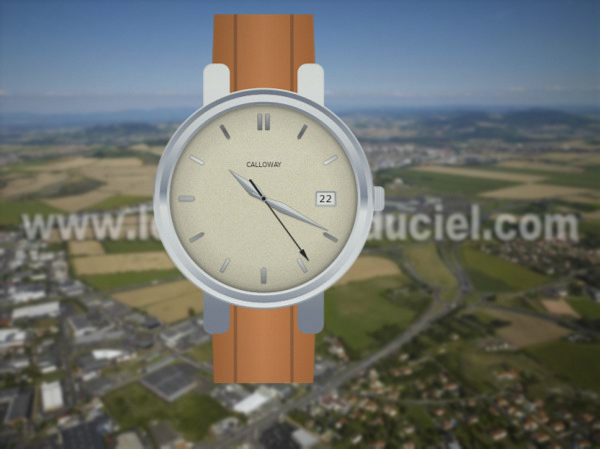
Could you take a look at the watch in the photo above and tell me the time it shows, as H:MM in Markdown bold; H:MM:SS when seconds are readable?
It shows **10:19:24**
